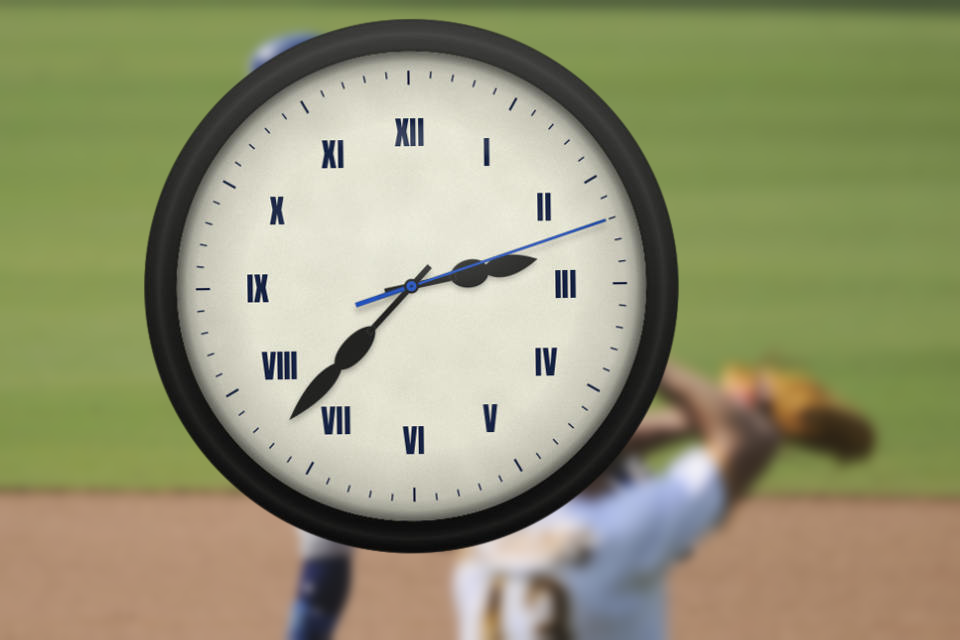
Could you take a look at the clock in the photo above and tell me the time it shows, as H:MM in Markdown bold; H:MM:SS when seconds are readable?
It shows **2:37:12**
